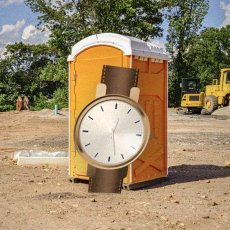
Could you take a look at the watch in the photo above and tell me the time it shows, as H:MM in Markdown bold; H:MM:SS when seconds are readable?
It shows **12:28**
